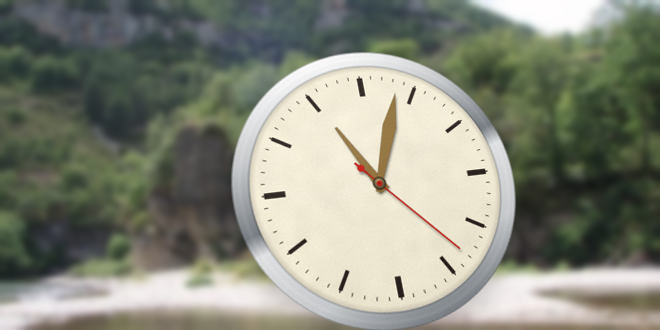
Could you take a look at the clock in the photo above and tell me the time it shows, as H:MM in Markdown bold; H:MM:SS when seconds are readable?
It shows **11:03:23**
